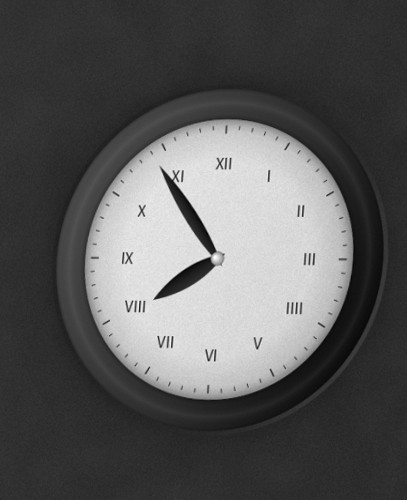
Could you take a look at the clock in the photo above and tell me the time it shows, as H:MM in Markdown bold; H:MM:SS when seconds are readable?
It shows **7:54**
